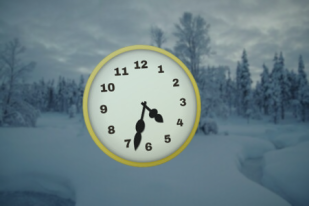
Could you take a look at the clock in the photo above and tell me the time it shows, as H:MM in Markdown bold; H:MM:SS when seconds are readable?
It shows **4:33**
